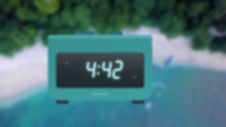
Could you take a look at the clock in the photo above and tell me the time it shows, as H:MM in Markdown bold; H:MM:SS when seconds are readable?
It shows **4:42**
